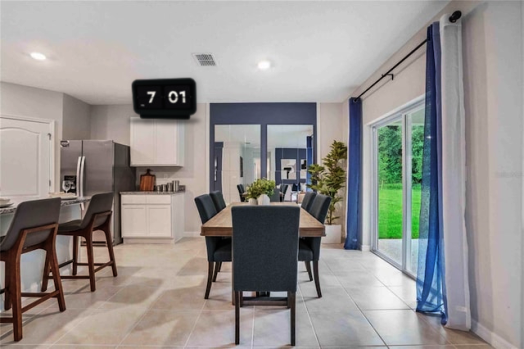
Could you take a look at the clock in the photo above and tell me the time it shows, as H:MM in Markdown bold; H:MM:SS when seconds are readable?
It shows **7:01**
